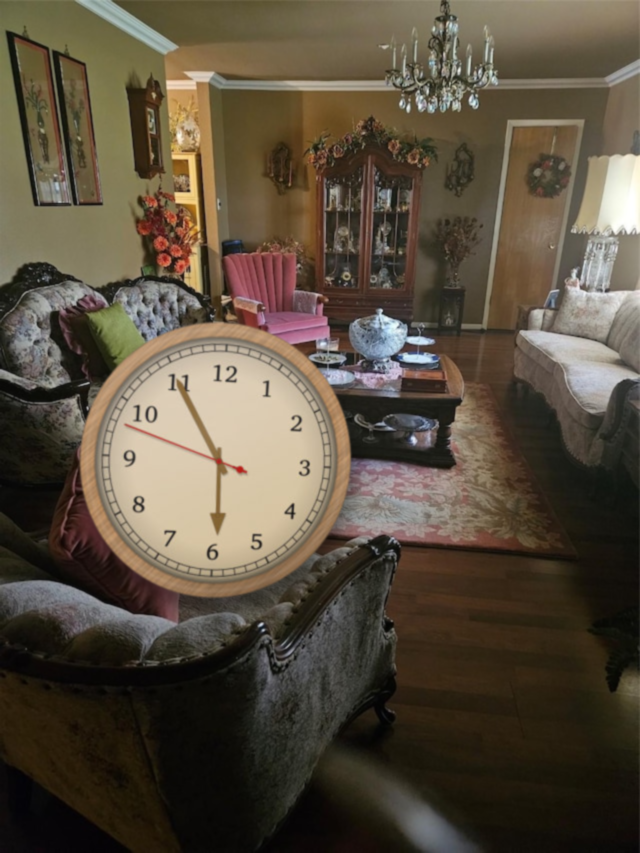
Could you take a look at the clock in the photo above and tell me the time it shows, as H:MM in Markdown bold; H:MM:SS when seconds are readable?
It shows **5:54:48**
